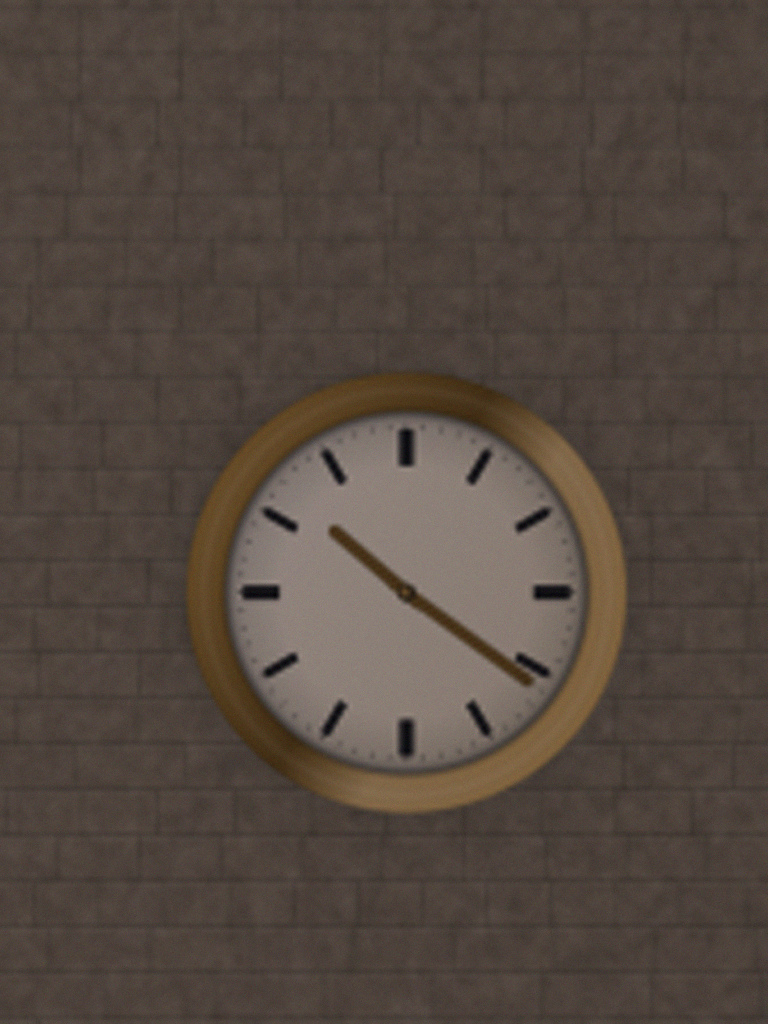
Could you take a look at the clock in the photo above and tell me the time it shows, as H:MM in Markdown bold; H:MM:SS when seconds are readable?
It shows **10:21**
